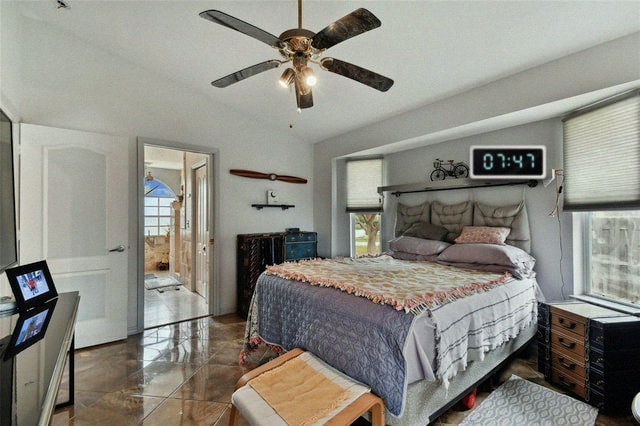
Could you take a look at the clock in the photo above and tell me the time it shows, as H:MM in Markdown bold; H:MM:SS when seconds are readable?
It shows **7:47**
